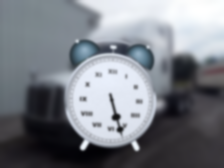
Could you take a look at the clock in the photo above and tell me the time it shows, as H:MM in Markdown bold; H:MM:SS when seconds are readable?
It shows **5:27**
